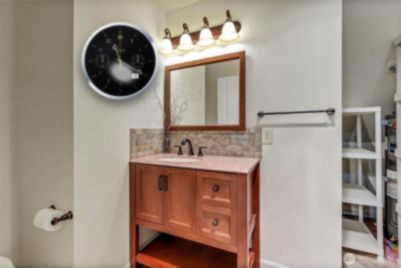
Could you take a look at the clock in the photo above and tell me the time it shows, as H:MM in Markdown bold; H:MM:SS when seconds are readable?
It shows **11:20**
